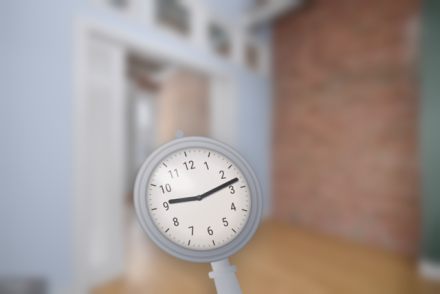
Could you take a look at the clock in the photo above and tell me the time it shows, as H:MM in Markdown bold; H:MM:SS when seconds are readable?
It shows **9:13**
